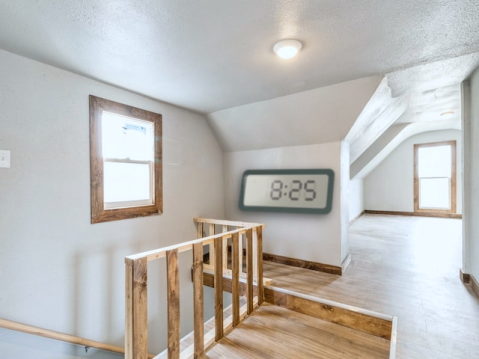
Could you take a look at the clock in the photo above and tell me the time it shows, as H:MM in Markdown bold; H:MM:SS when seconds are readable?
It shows **8:25**
